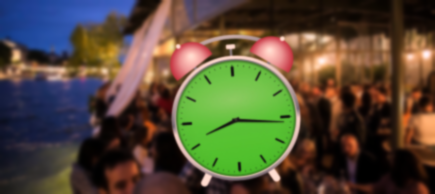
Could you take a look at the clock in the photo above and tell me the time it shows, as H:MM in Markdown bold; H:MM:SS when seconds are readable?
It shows **8:16**
